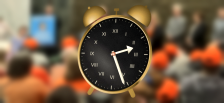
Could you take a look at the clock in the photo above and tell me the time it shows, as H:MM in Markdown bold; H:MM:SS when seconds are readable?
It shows **2:26**
